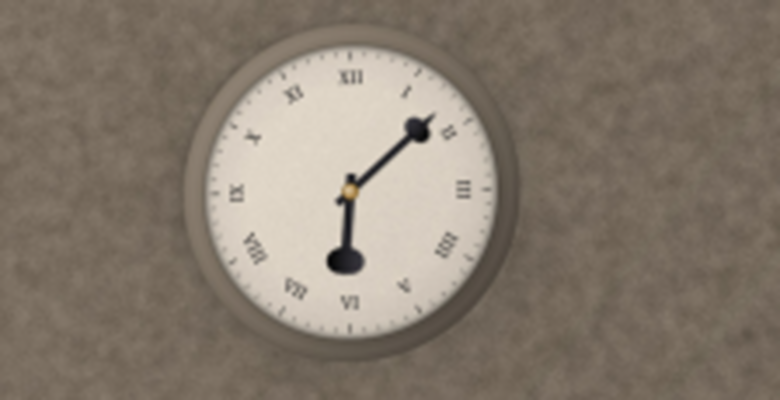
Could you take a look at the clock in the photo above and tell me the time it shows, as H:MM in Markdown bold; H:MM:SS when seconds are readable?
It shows **6:08**
